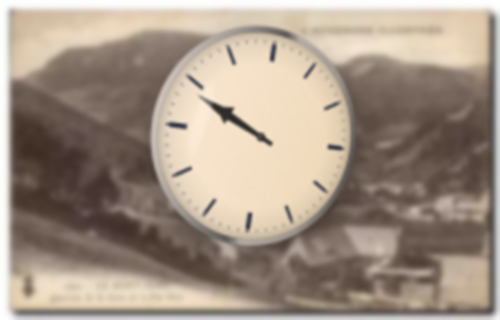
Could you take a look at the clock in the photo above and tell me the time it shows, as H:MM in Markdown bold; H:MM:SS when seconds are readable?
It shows **9:49**
